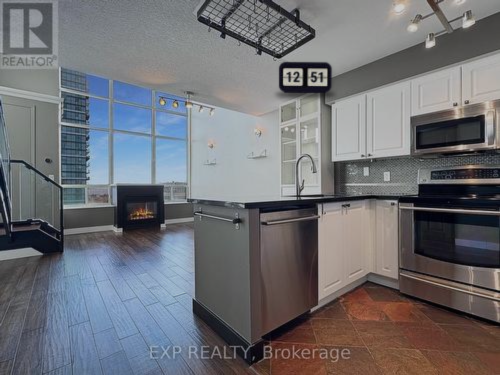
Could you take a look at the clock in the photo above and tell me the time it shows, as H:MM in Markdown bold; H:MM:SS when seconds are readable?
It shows **12:51**
